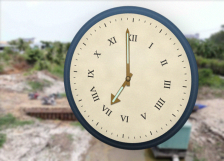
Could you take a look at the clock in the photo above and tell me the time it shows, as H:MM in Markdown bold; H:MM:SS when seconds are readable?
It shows **6:59**
